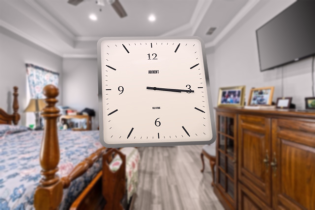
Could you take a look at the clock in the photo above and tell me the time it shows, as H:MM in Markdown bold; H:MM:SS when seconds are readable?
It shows **3:16**
